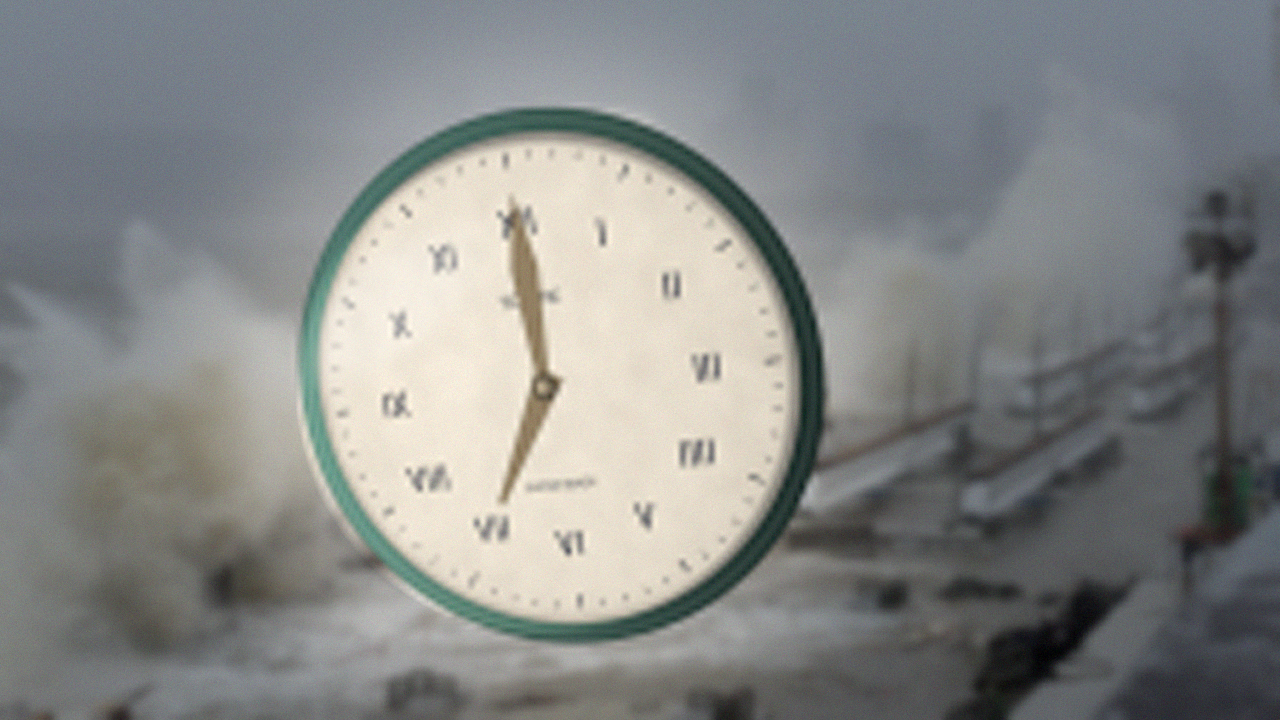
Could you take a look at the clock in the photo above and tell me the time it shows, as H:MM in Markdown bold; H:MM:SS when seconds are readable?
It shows **7:00**
